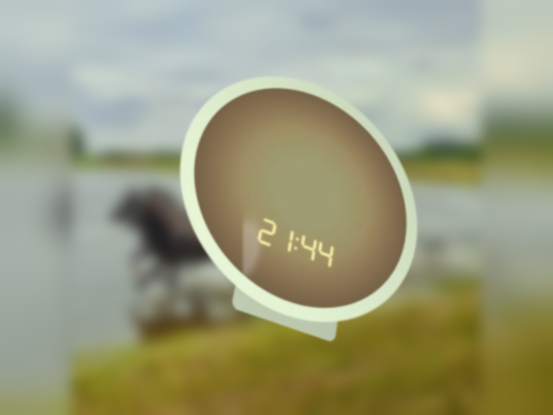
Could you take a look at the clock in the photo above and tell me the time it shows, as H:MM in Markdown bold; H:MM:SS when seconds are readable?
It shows **21:44**
